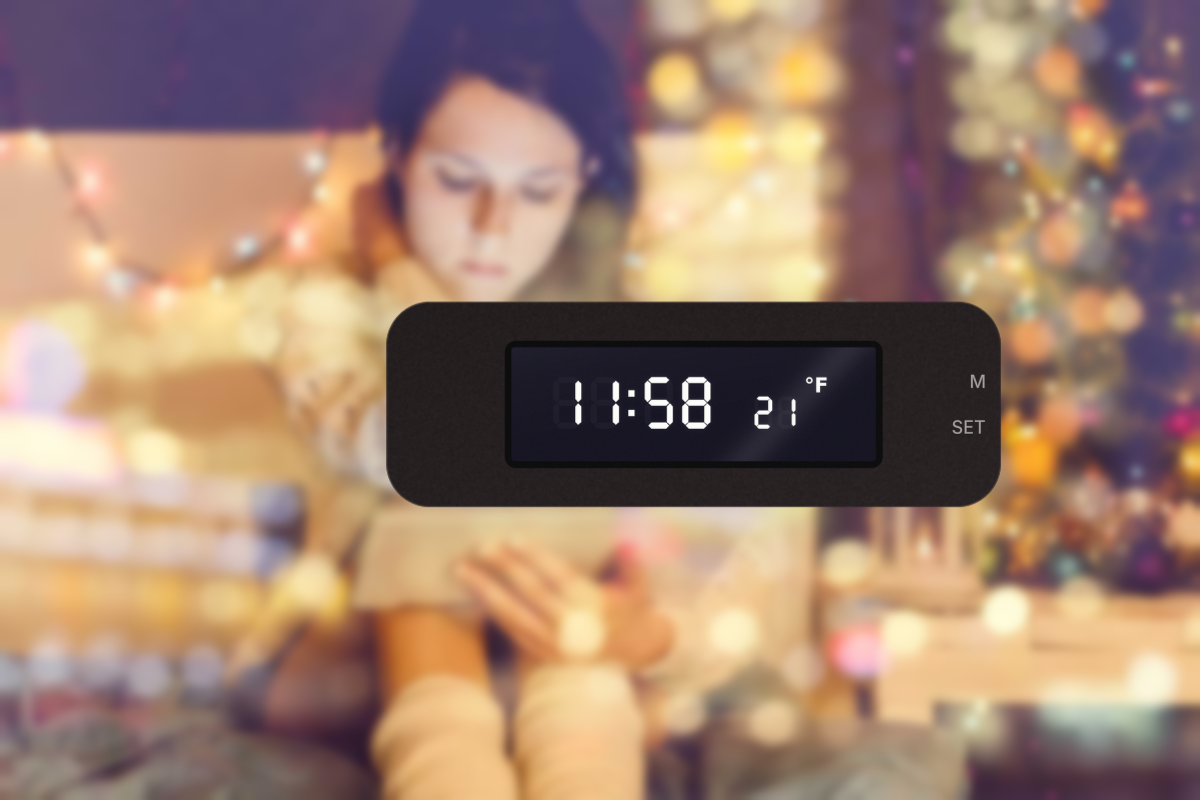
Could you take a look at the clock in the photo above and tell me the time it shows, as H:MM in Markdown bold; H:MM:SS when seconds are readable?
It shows **11:58**
